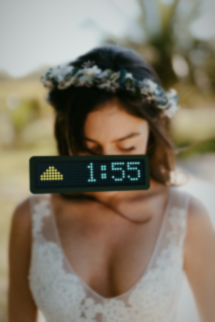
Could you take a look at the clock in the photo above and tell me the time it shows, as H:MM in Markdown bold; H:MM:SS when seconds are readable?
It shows **1:55**
